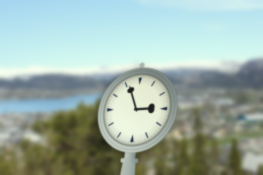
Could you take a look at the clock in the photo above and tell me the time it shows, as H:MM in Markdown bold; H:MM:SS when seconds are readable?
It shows **2:56**
